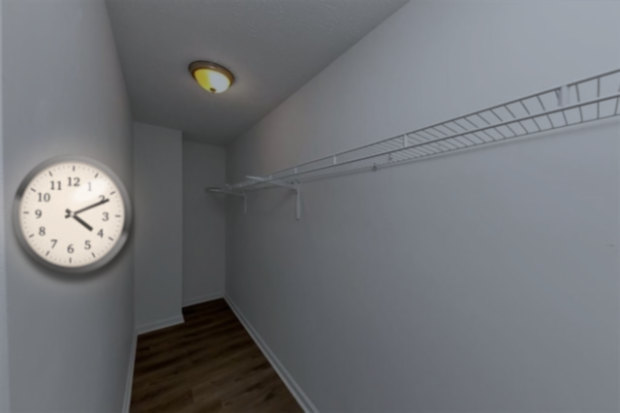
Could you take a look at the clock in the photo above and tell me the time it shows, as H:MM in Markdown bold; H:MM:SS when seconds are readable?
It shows **4:11**
